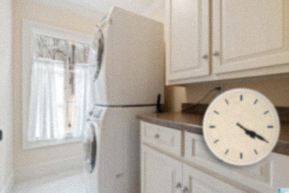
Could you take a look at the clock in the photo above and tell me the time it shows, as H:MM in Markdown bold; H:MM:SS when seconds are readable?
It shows **4:20**
